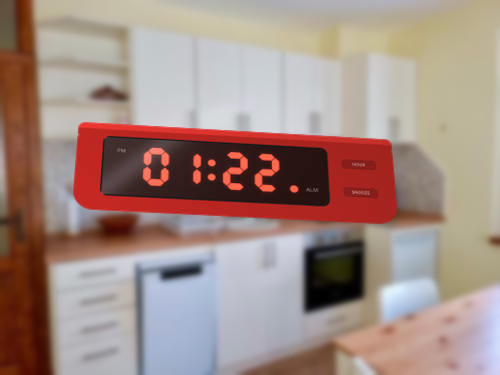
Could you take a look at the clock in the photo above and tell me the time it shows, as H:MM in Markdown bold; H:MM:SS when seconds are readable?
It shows **1:22**
